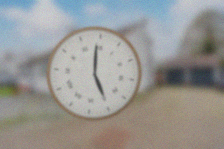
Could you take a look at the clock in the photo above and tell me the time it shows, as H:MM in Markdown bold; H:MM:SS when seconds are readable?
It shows **4:59**
